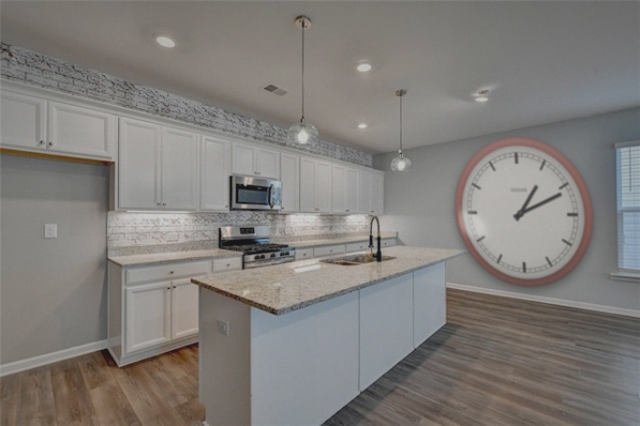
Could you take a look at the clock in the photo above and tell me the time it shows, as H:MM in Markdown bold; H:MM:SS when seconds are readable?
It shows **1:11**
